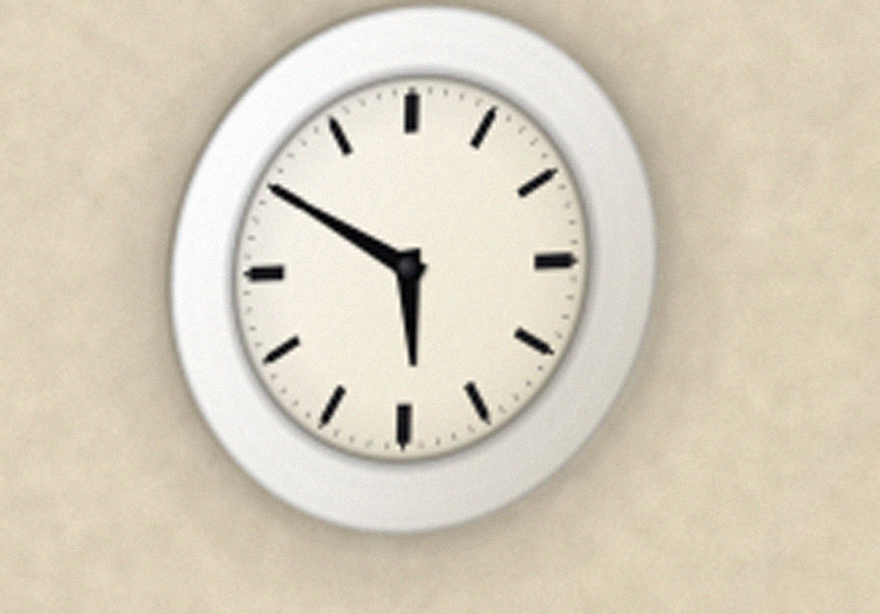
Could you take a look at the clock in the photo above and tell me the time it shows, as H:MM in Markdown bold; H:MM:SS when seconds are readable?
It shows **5:50**
